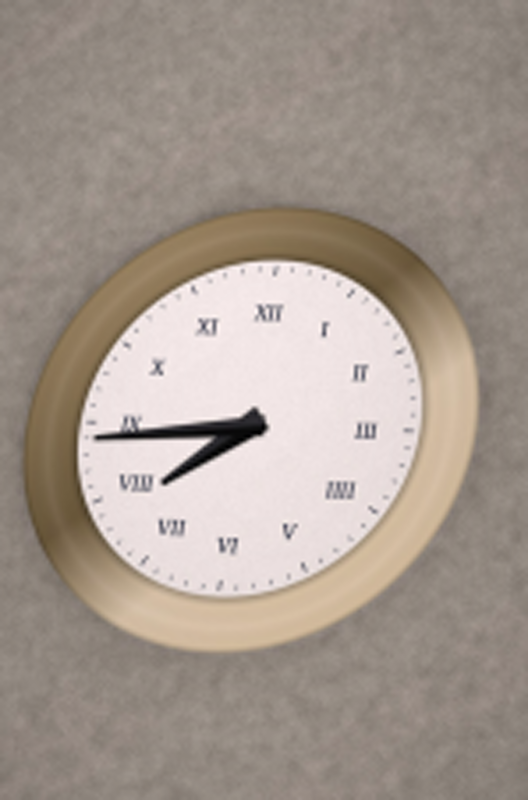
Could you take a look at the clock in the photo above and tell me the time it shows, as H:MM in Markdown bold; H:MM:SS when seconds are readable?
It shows **7:44**
